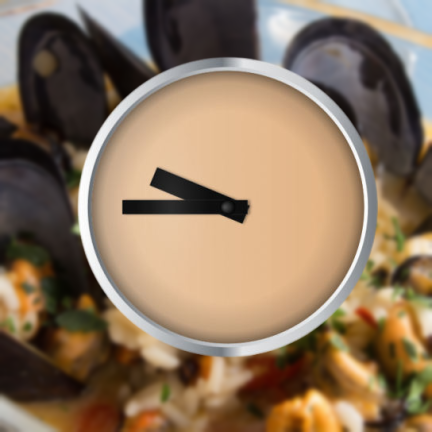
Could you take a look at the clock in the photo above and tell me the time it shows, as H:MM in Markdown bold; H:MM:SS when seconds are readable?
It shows **9:45**
